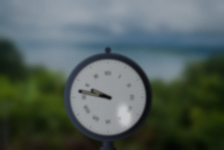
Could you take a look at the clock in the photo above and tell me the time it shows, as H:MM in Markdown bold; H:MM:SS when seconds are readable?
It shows **9:47**
